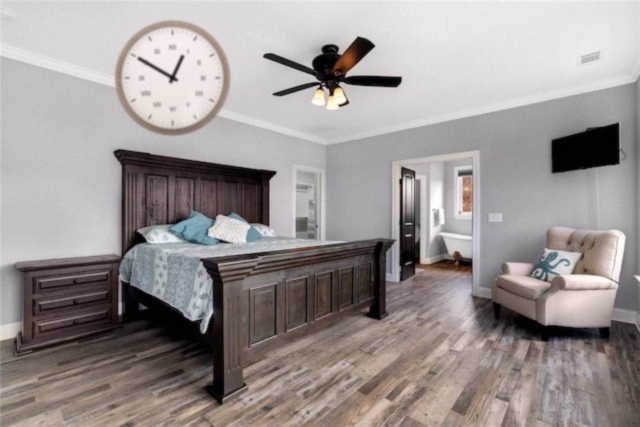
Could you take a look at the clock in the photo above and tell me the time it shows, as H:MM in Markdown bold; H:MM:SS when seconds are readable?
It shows **12:50**
